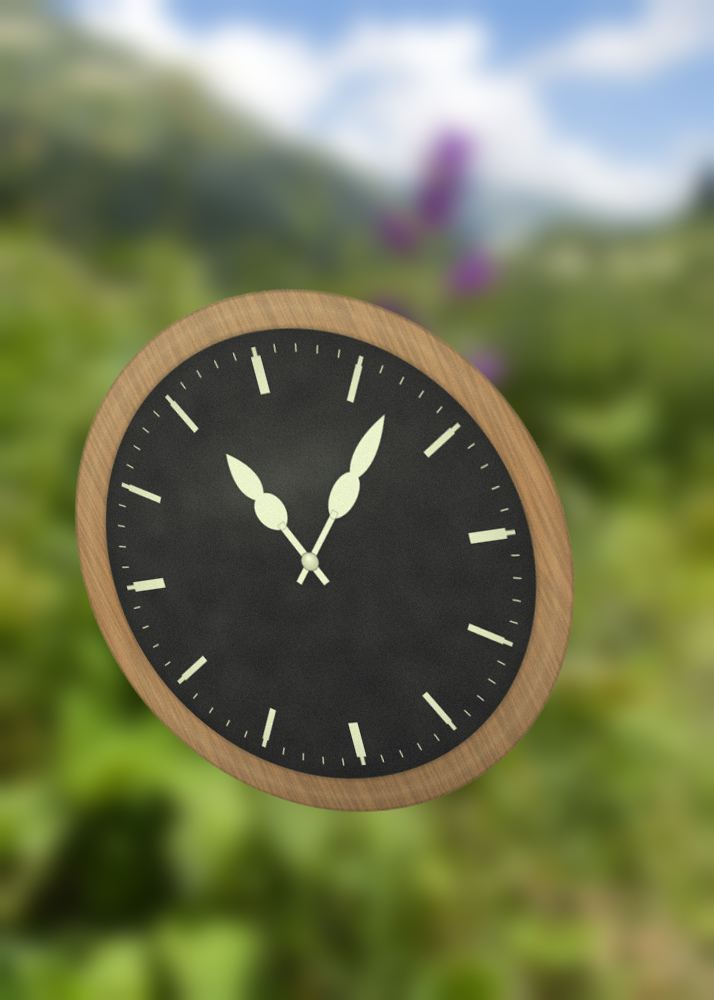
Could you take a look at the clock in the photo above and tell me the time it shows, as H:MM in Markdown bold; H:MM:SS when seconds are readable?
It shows **11:07**
